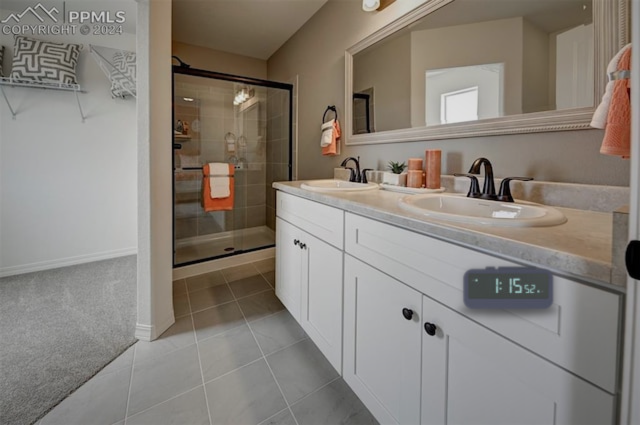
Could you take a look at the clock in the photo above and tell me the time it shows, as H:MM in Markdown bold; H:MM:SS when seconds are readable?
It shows **1:15**
